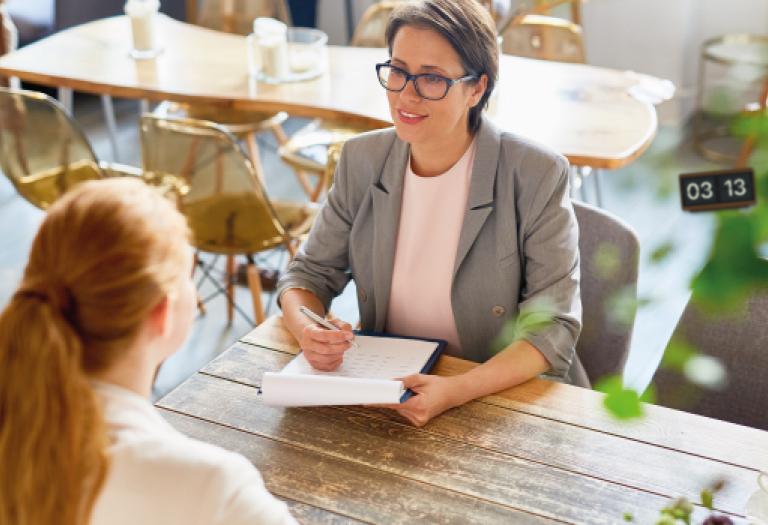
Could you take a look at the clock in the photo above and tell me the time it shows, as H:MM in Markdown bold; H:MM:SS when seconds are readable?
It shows **3:13**
